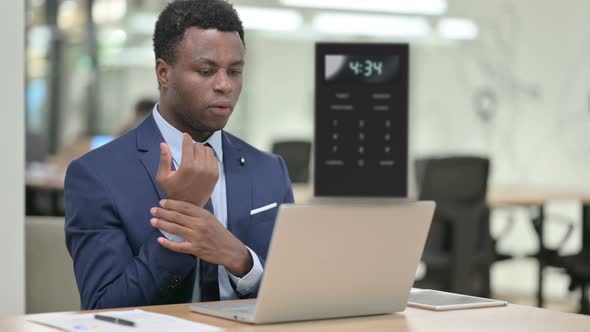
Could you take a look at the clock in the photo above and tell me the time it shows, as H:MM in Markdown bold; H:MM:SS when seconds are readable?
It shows **4:34**
